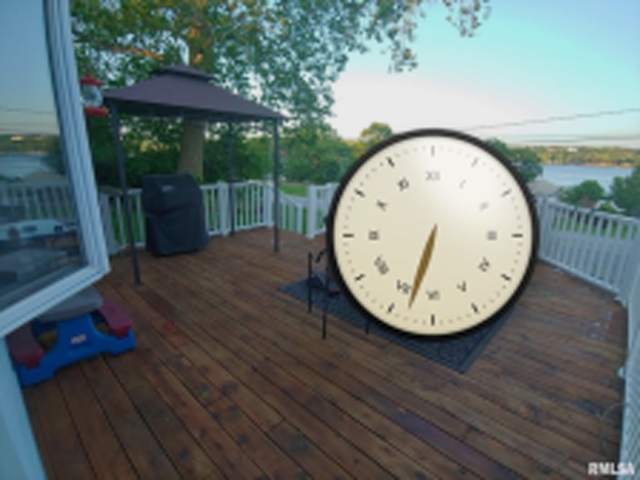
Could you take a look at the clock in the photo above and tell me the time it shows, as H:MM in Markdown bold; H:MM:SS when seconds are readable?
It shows **6:33**
